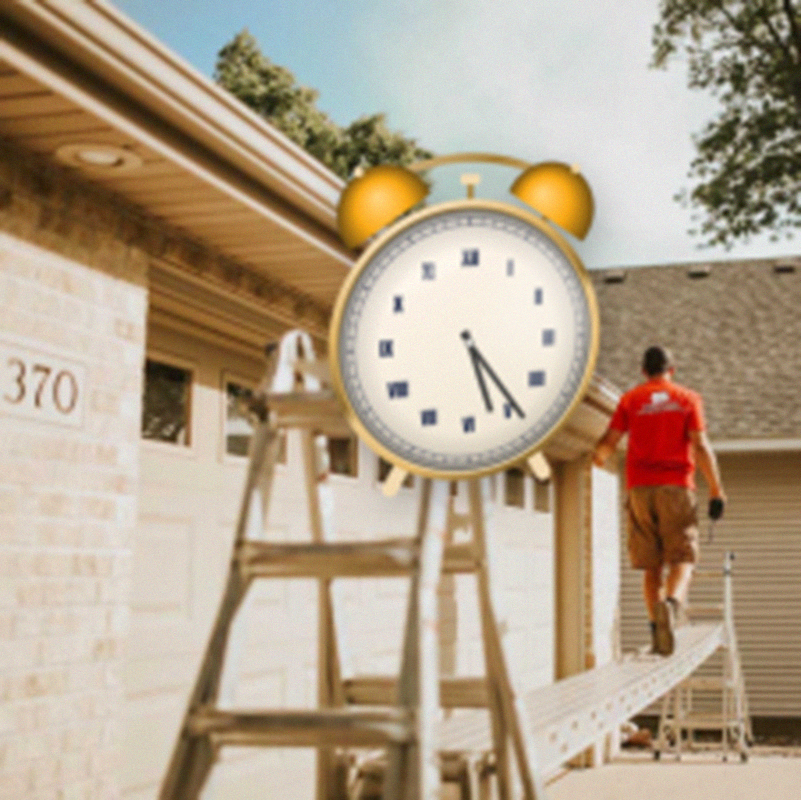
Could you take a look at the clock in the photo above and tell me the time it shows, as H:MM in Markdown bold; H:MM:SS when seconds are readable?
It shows **5:24**
